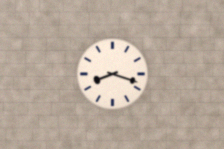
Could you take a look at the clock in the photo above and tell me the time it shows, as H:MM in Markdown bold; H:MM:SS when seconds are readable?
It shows **8:18**
